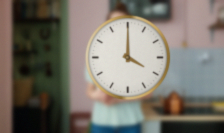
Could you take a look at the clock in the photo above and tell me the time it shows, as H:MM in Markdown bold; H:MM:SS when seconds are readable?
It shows **4:00**
